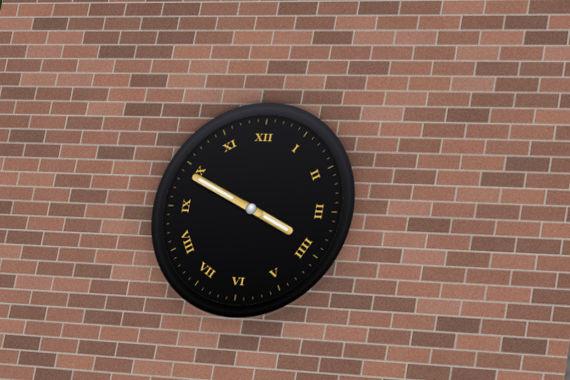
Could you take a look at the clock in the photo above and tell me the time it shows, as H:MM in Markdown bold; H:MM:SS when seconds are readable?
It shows **3:49**
